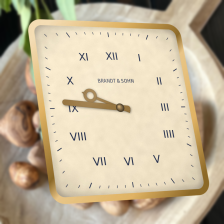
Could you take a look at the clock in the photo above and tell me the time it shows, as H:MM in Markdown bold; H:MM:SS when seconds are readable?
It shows **9:46**
